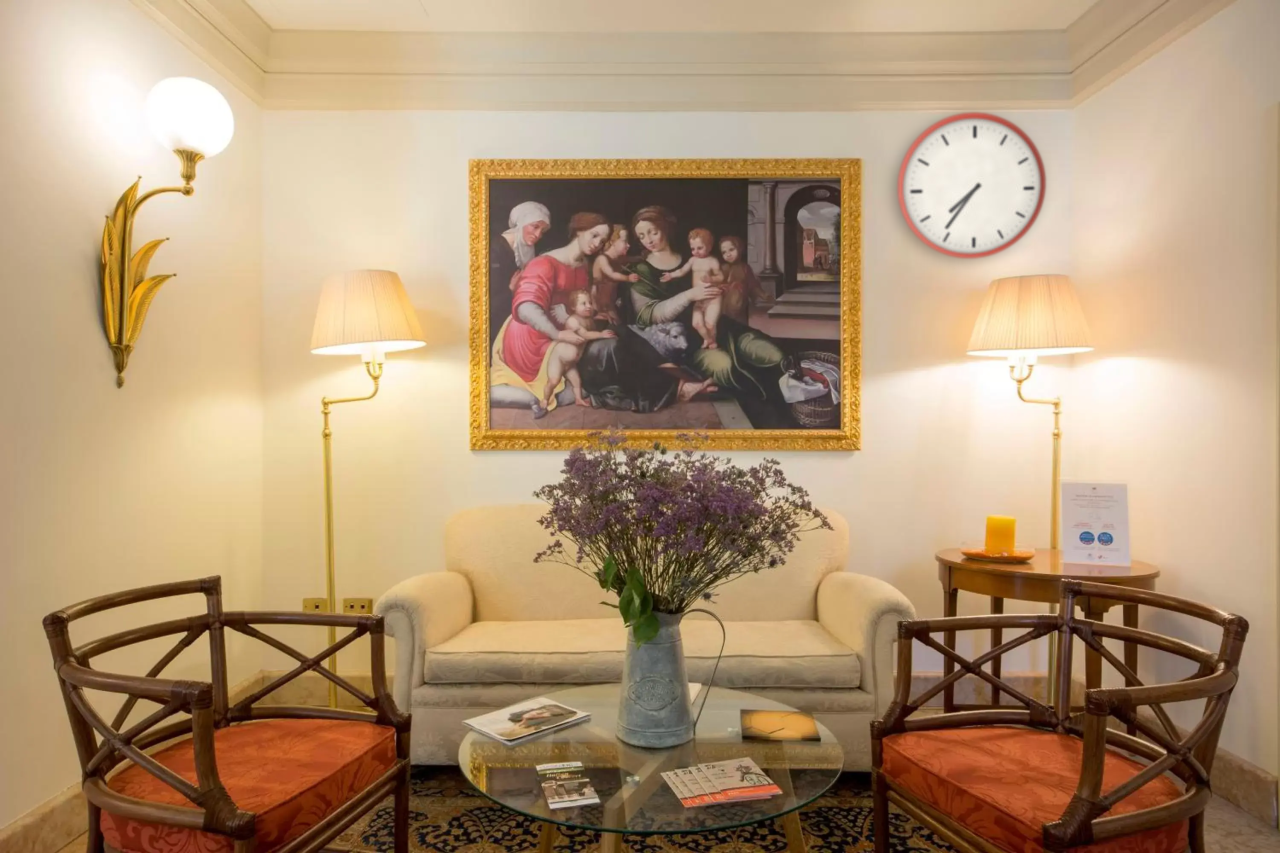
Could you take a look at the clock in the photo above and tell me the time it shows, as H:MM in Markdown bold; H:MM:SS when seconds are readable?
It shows **7:36**
